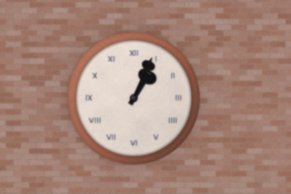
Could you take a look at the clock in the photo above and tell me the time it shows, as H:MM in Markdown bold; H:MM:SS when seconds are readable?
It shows **1:04**
